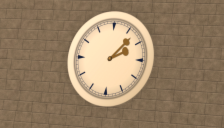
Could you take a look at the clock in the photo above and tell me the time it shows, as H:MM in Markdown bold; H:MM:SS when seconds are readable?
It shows **2:07**
